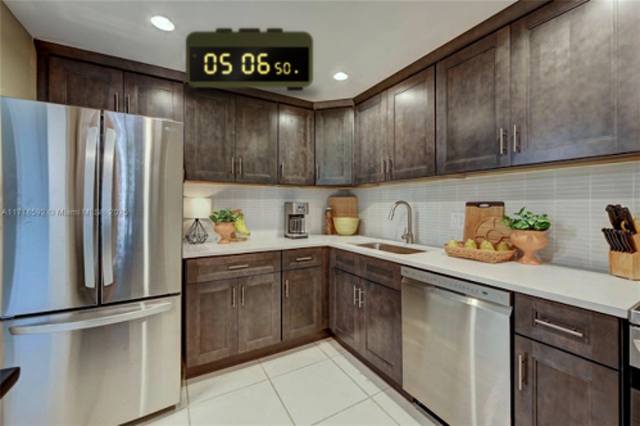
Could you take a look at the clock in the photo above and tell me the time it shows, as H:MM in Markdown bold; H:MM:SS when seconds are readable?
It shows **5:06:50**
